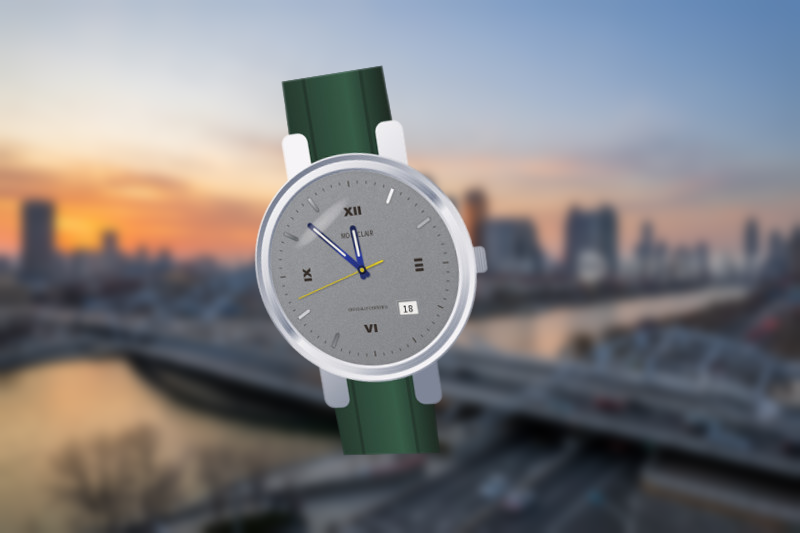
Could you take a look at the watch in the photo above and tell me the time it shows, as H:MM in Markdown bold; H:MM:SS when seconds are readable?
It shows **11:52:42**
